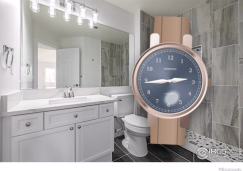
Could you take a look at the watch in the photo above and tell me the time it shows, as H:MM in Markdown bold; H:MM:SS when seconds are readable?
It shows **2:44**
